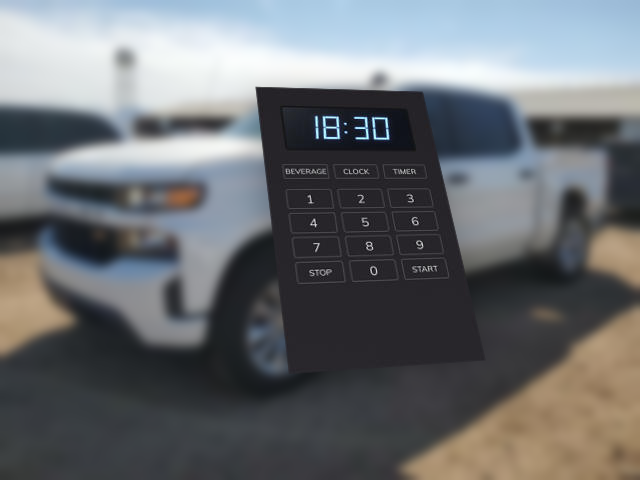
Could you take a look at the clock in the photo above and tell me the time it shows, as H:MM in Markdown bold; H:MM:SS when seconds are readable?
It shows **18:30**
